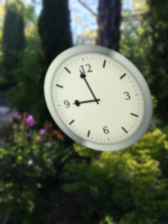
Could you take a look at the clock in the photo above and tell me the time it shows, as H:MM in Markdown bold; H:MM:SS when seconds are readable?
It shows **8:58**
